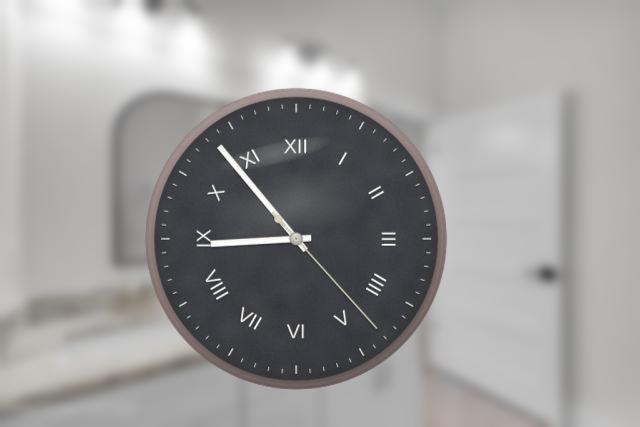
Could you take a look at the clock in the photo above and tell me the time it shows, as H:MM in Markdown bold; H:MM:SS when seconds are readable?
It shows **8:53:23**
